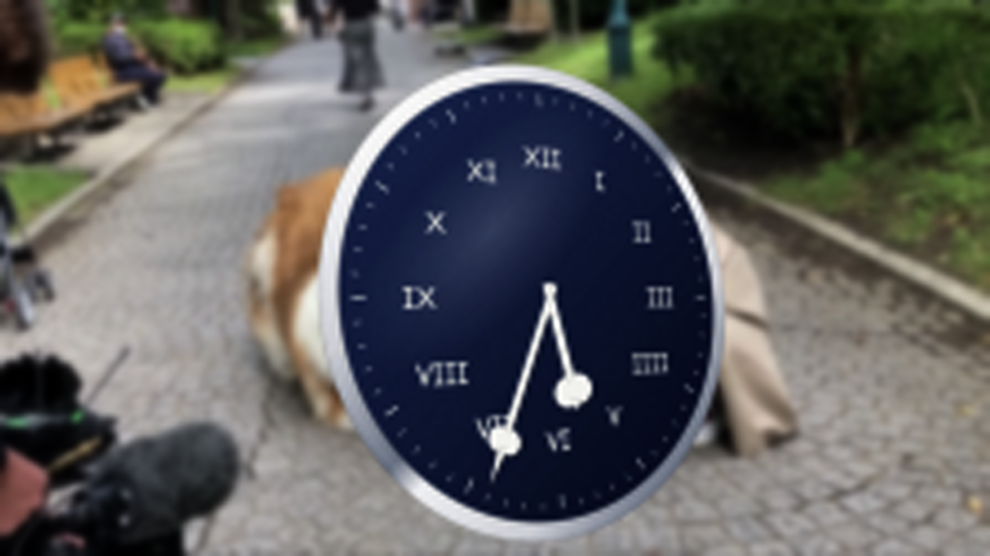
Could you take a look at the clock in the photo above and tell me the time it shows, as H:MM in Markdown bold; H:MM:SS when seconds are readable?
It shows **5:34**
